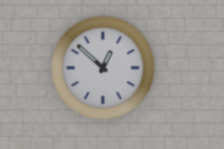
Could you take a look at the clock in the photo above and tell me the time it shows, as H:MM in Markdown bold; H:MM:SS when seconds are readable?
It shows **12:52**
